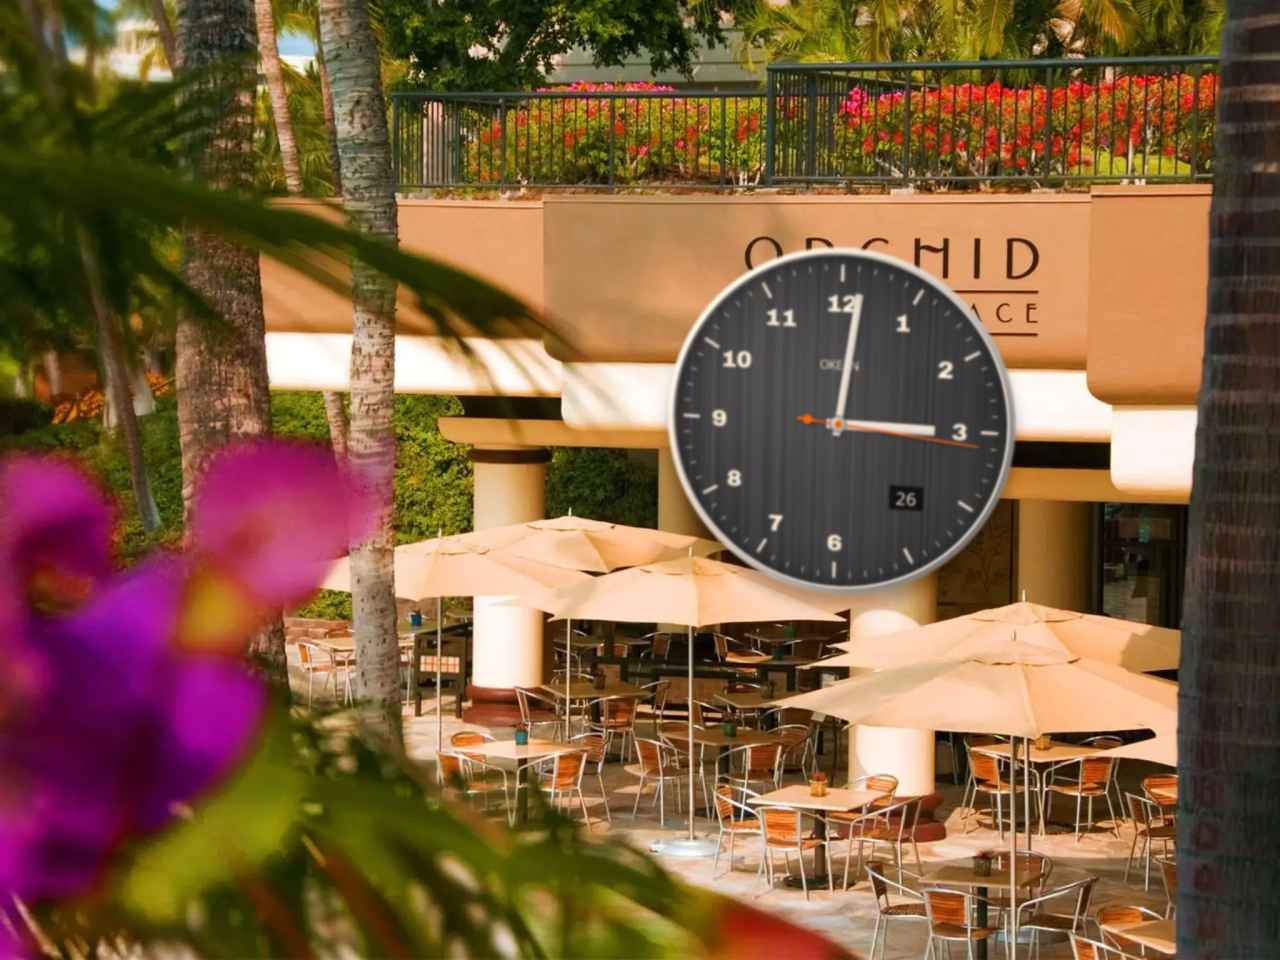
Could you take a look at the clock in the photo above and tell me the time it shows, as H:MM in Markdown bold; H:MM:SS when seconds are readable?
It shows **3:01:16**
